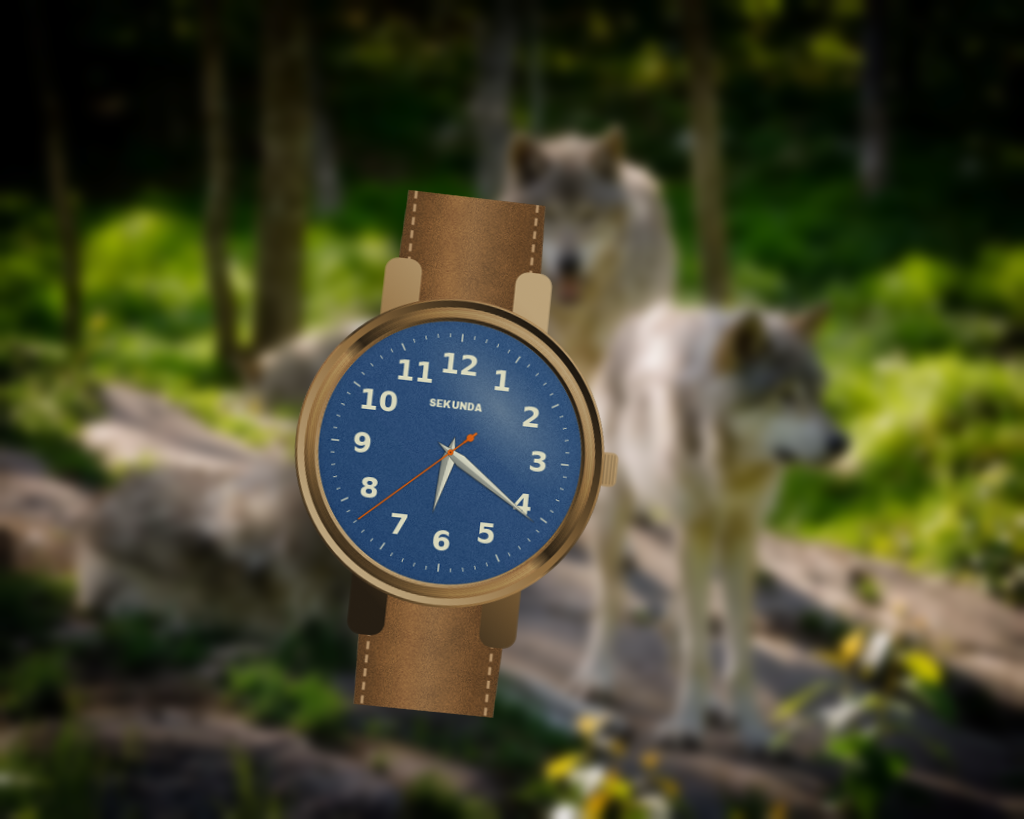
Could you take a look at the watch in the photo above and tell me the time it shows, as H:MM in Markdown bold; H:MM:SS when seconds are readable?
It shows **6:20:38**
